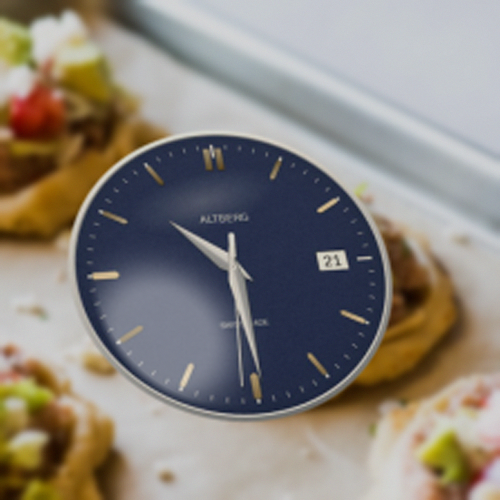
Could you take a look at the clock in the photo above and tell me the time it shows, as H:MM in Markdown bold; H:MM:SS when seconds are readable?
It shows **10:29:31**
